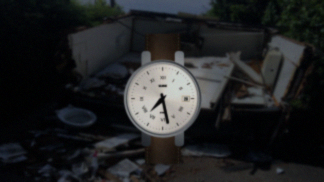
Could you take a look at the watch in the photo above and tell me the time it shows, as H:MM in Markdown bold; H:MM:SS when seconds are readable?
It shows **7:28**
